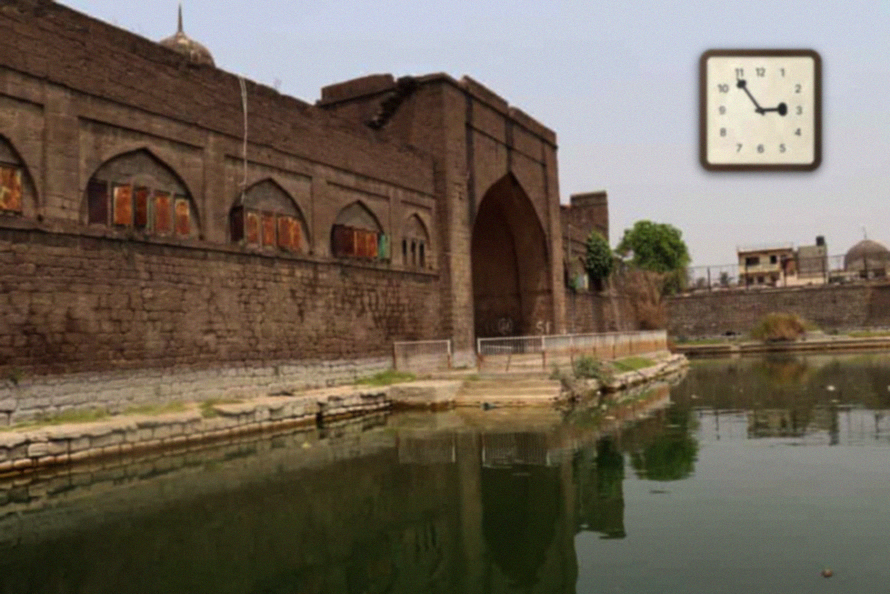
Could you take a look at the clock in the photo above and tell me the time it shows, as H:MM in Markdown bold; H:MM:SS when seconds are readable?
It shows **2:54**
